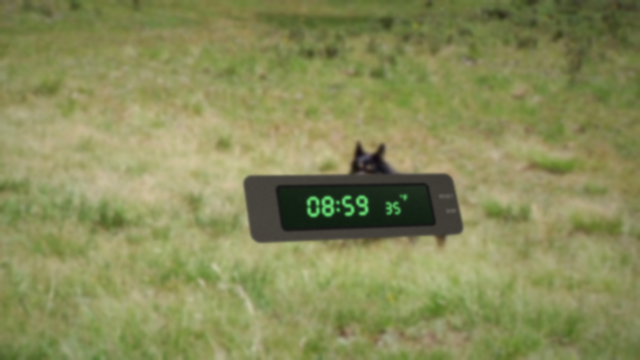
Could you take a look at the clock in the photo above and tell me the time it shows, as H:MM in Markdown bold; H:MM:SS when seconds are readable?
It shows **8:59**
